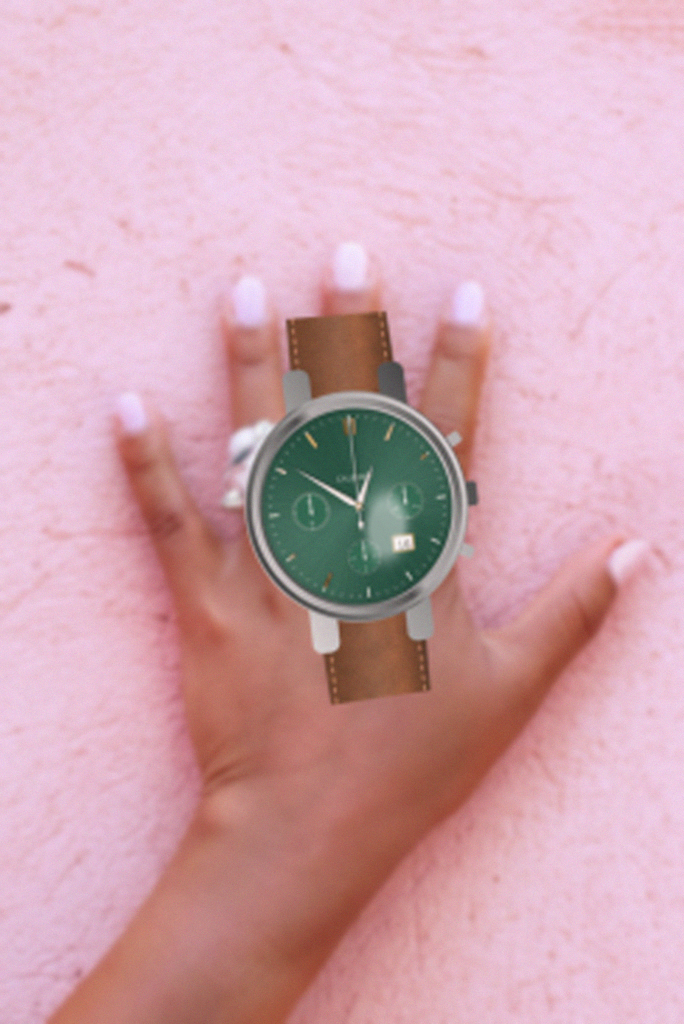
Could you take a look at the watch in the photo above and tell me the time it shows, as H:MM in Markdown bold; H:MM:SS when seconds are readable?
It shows **12:51**
